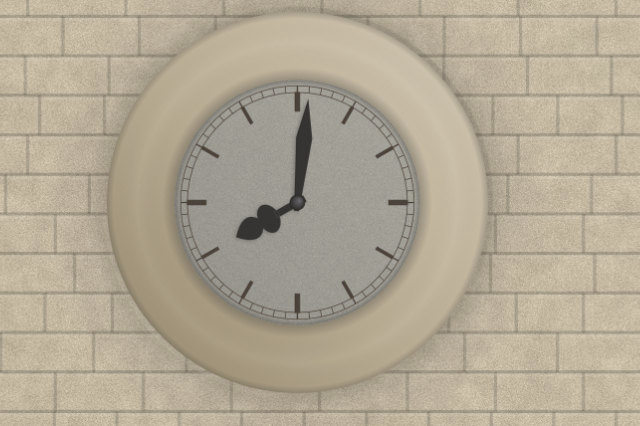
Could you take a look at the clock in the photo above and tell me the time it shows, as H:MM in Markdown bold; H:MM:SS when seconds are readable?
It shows **8:01**
